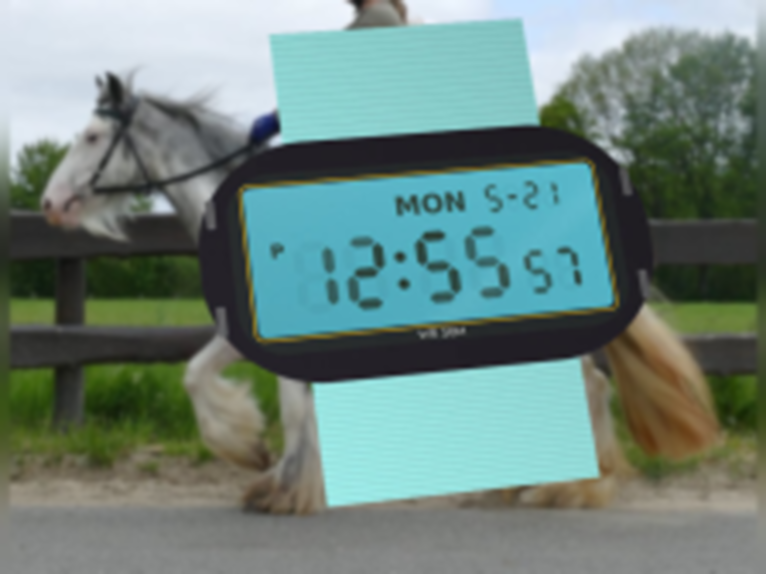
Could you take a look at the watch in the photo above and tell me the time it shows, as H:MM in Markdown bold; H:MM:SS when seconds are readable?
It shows **12:55:57**
